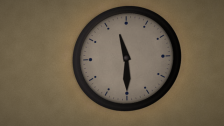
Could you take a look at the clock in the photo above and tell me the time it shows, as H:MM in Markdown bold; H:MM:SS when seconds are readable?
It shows **11:30**
